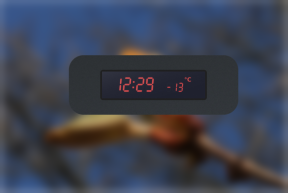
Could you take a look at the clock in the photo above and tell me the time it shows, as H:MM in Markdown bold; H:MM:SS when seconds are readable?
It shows **12:29**
